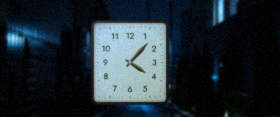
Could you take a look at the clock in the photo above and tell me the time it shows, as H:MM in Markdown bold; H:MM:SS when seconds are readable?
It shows **4:07**
